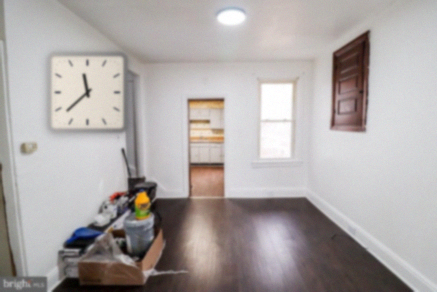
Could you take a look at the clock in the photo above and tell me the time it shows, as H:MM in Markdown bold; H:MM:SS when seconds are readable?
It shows **11:38**
